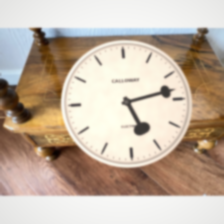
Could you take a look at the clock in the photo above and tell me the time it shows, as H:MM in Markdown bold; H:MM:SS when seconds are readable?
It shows **5:13**
